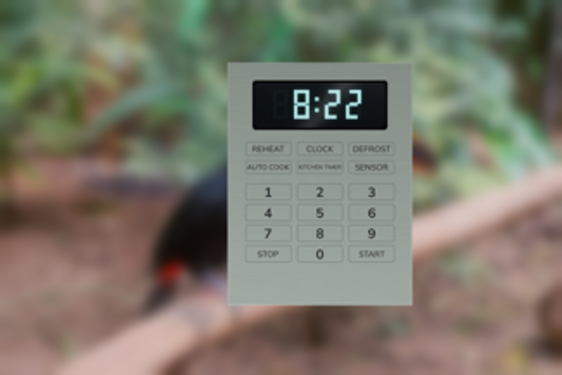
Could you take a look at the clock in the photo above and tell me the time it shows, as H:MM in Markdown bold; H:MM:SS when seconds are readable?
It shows **8:22**
